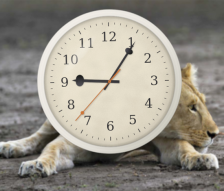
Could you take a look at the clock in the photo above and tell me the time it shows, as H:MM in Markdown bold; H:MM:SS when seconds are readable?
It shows **9:05:37**
